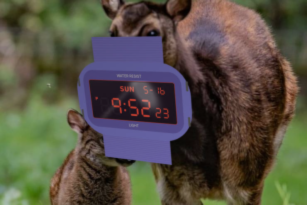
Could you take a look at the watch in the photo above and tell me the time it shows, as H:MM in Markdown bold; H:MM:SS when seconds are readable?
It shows **9:52:23**
